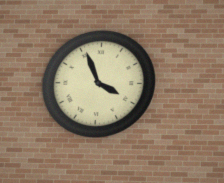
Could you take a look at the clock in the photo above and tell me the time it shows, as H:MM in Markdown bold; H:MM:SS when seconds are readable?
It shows **3:56**
